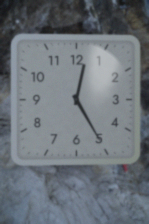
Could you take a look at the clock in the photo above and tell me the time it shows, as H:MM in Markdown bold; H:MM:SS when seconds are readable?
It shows **12:25**
